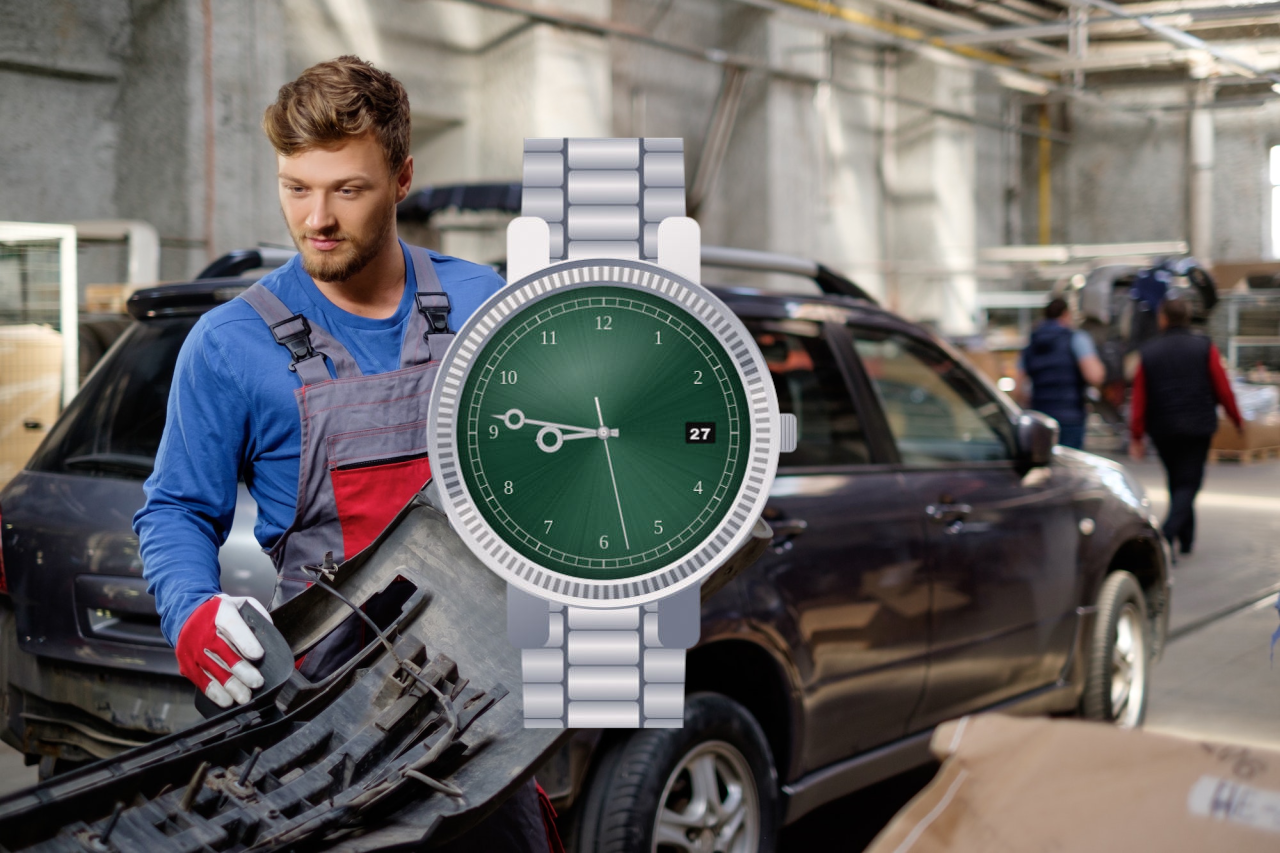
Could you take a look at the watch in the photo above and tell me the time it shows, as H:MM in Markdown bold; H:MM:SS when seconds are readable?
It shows **8:46:28**
